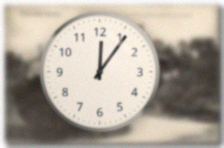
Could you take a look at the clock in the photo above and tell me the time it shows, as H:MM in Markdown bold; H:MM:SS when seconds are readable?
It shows **12:06**
